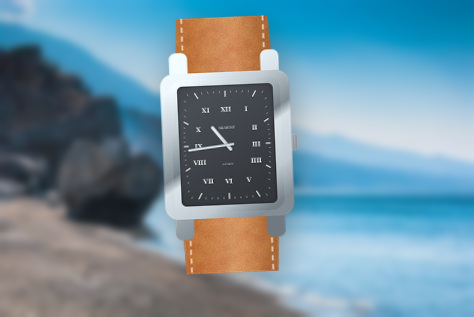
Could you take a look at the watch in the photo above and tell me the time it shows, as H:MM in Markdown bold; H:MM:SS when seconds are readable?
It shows **10:44**
